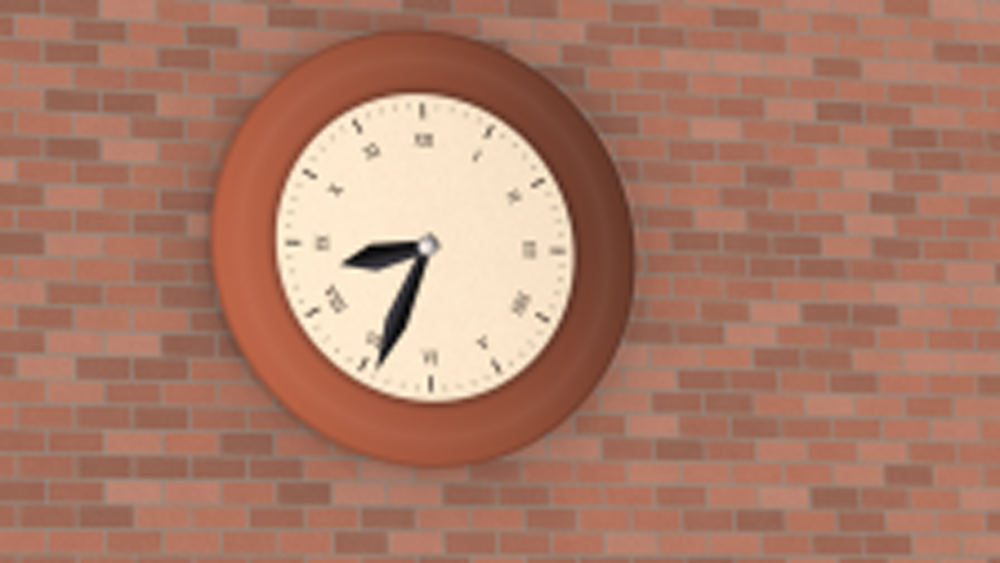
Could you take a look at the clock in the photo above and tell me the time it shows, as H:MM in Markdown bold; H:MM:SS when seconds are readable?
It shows **8:34**
